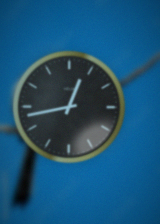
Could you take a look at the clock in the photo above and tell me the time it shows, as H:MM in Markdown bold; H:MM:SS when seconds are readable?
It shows **12:43**
